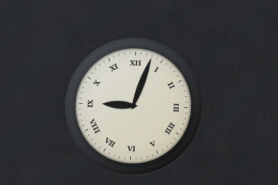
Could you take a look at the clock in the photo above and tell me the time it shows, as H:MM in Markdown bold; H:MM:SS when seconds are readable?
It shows **9:03**
